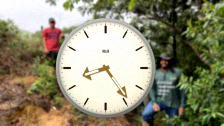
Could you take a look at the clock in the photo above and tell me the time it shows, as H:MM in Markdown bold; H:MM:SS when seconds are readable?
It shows **8:24**
